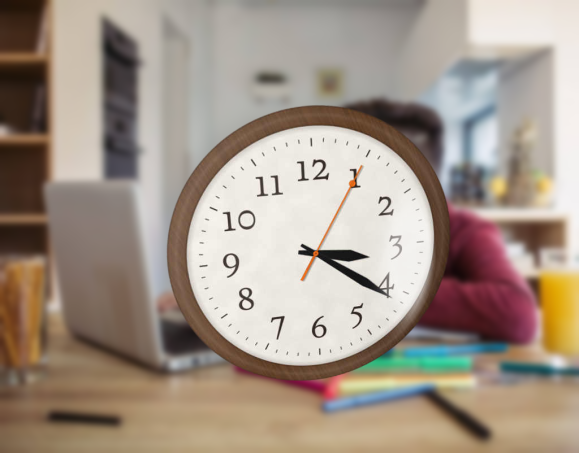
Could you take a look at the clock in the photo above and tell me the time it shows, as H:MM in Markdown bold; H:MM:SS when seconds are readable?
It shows **3:21:05**
